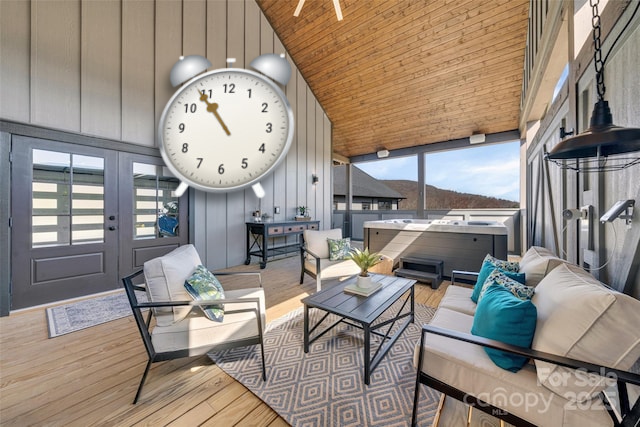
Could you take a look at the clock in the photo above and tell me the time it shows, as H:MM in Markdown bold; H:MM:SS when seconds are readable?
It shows **10:54**
